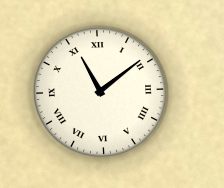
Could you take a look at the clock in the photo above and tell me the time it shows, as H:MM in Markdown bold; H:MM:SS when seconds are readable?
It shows **11:09**
